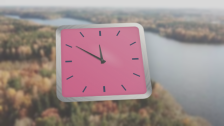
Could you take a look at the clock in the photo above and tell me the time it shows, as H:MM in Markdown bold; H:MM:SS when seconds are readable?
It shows **11:51**
